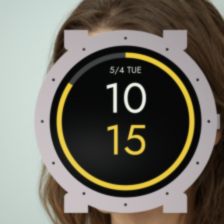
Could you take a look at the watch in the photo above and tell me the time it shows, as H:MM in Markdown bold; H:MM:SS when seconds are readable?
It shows **10:15**
